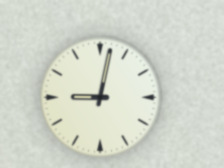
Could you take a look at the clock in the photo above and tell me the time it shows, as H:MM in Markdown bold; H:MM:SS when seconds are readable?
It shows **9:02**
